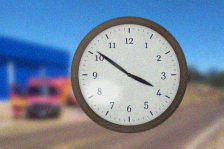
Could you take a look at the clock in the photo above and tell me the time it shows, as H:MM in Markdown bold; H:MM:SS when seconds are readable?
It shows **3:51**
